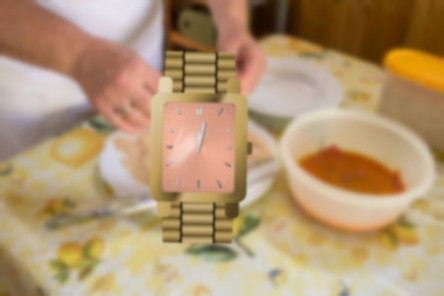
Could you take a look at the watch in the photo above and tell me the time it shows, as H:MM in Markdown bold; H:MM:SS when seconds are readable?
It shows **12:02**
